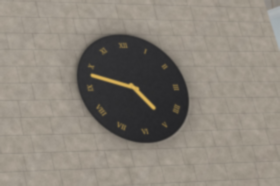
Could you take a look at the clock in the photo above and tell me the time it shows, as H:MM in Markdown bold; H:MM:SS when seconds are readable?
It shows **4:48**
